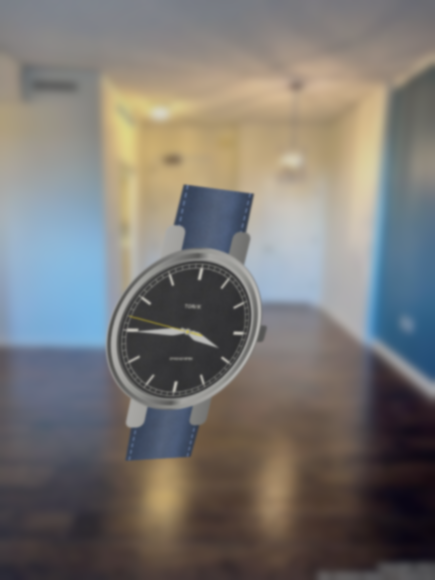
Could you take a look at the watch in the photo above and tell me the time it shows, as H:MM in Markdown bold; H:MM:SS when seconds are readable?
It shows **3:44:47**
